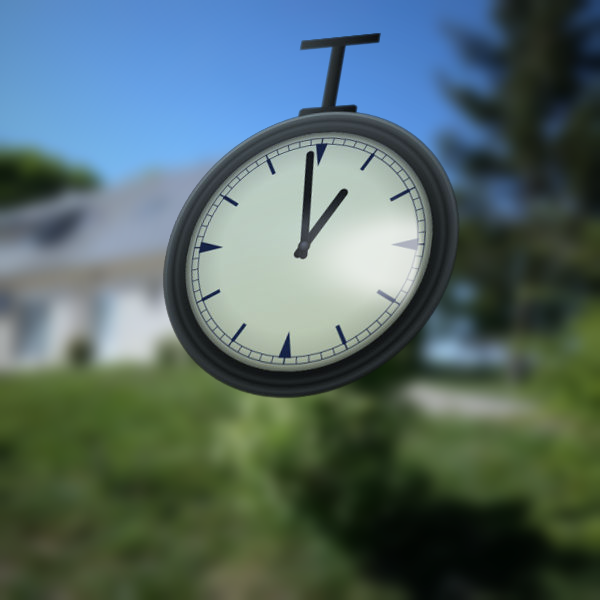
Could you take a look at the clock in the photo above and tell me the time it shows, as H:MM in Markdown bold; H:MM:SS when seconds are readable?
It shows **12:59**
